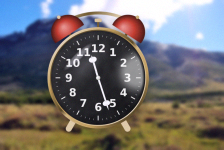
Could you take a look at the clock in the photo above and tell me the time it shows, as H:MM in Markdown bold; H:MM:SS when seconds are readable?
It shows **11:27**
